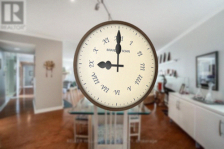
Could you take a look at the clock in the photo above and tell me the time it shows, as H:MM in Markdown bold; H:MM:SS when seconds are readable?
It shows **9:00**
